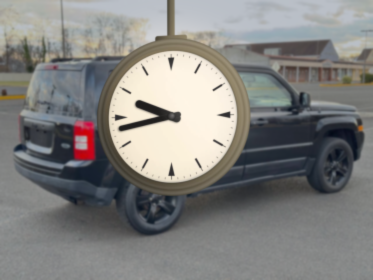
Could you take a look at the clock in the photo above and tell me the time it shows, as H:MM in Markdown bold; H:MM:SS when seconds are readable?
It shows **9:43**
